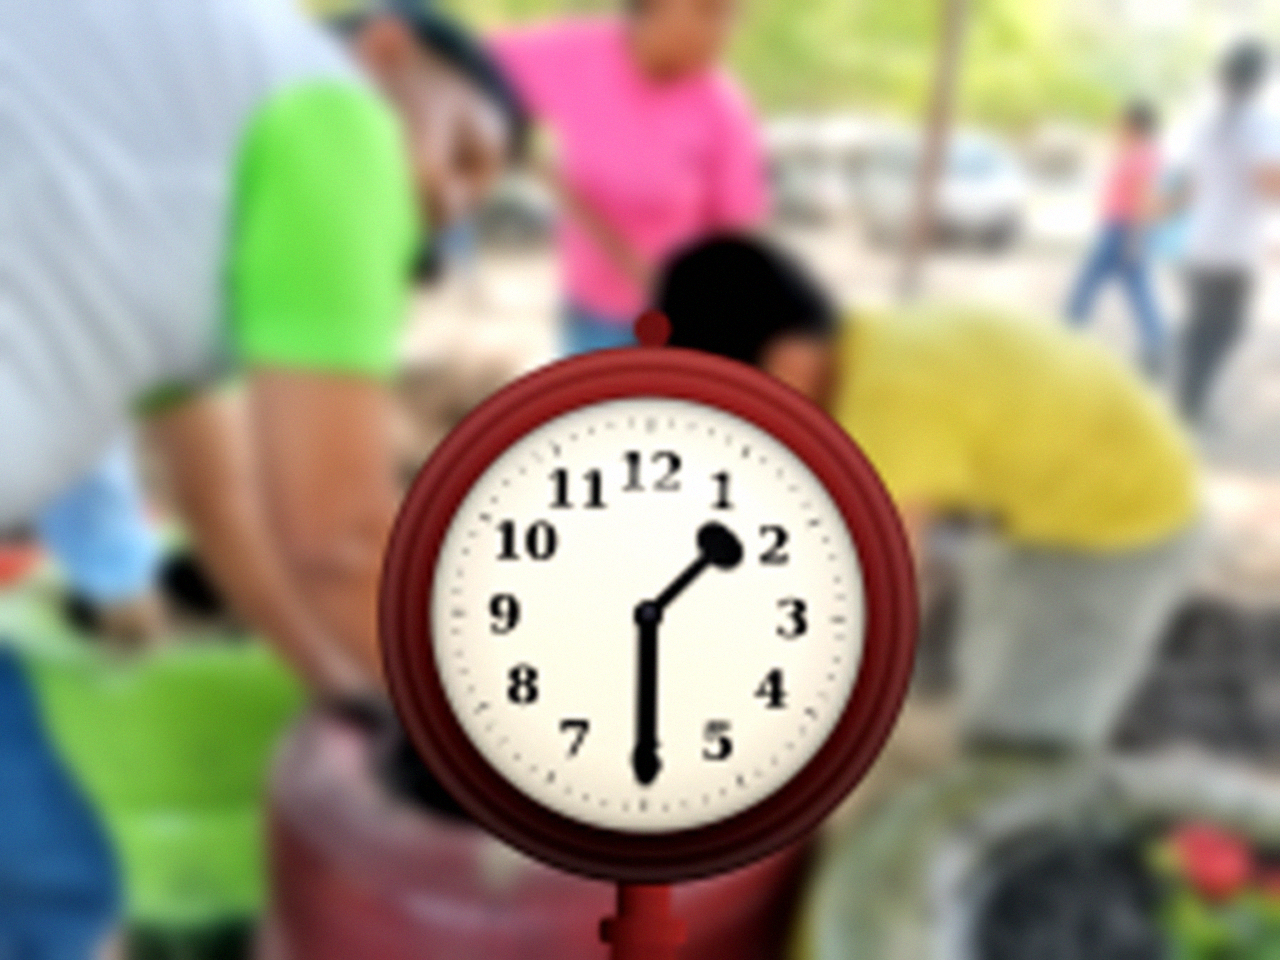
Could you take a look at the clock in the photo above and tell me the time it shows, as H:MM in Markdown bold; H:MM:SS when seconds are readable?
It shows **1:30**
